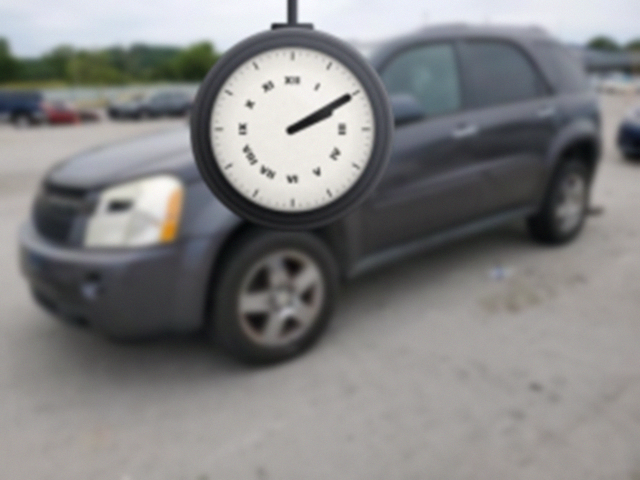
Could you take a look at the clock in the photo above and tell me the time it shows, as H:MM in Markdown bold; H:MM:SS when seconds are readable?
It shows **2:10**
